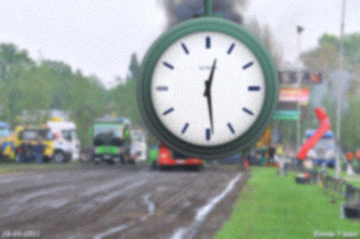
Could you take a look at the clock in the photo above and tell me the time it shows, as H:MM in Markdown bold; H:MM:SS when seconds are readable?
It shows **12:29**
